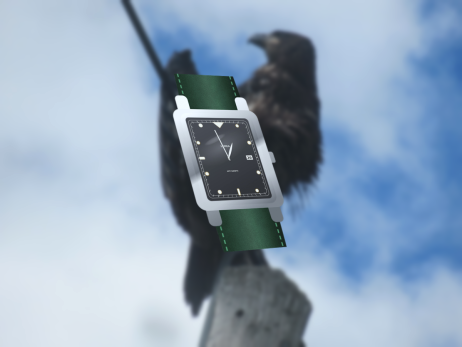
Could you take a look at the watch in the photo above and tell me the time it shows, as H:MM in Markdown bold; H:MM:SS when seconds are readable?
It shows **12:58**
